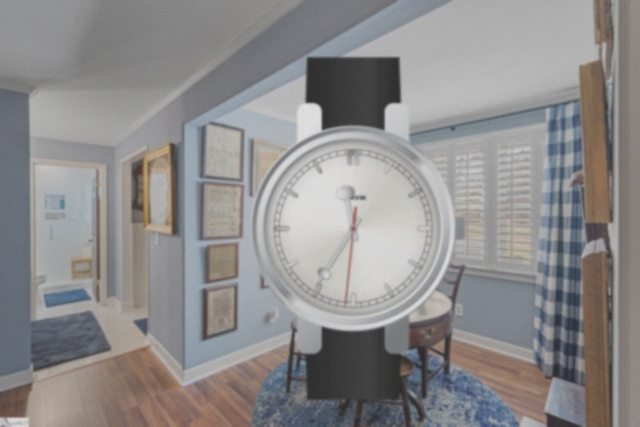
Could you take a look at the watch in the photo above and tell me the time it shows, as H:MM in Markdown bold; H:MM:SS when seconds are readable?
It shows **11:35:31**
